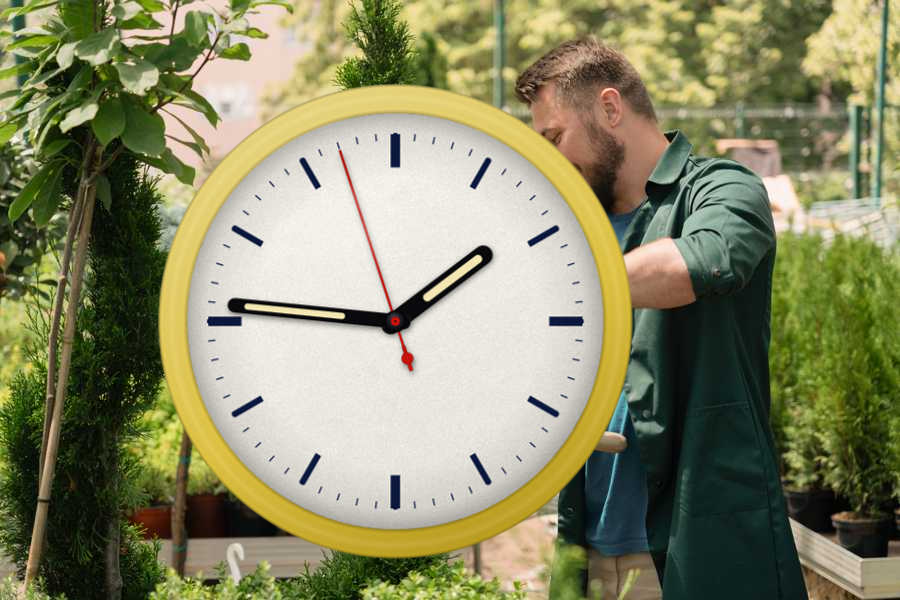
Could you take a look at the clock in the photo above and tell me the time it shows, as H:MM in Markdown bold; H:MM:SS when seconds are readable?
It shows **1:45:57**
